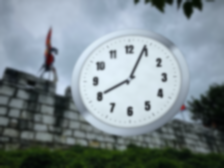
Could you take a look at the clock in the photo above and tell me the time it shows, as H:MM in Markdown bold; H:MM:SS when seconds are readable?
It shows **8:04**
